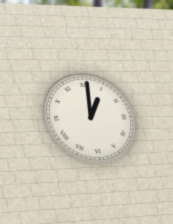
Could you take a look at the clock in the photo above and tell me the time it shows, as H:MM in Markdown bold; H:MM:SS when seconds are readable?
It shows **1:01**
